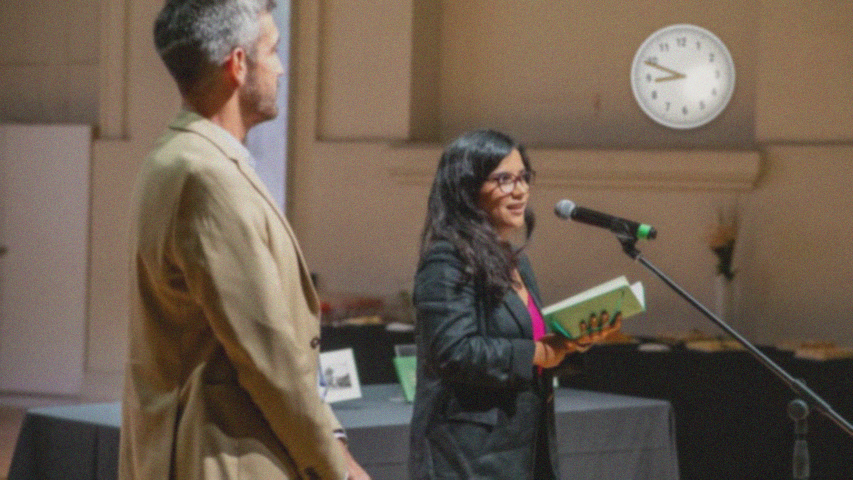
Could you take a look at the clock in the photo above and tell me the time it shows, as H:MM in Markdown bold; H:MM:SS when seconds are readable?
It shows **8:49**
